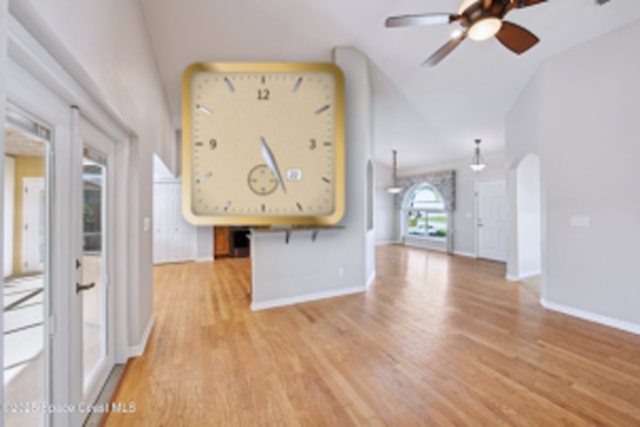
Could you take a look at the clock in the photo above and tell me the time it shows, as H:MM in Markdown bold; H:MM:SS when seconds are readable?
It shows **5:26**
